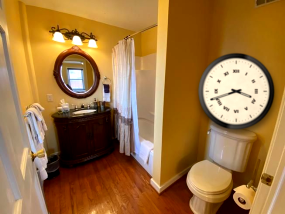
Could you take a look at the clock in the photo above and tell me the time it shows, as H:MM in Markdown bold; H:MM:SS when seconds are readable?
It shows **3:42**
